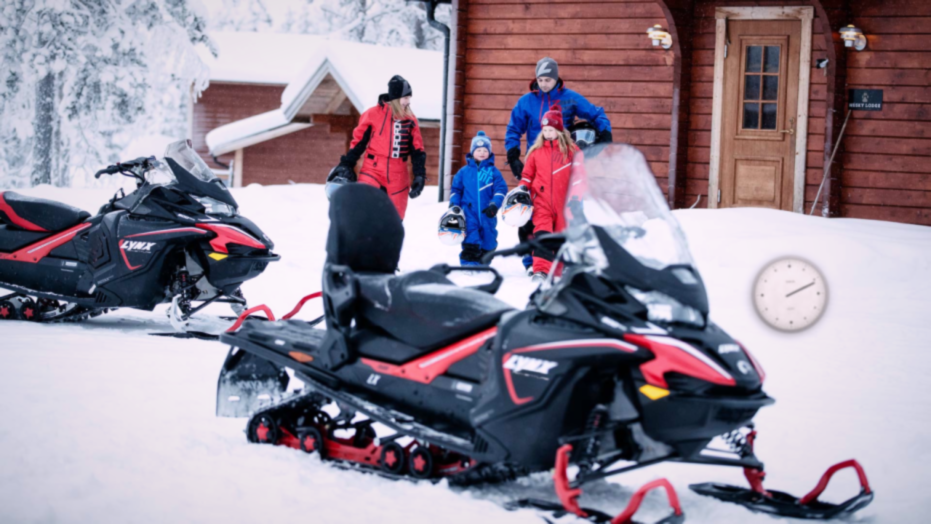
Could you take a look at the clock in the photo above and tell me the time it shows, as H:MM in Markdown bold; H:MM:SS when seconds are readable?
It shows **2:11**
